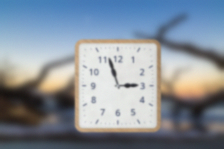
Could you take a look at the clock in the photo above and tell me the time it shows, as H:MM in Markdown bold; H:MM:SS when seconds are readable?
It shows **2:57**
